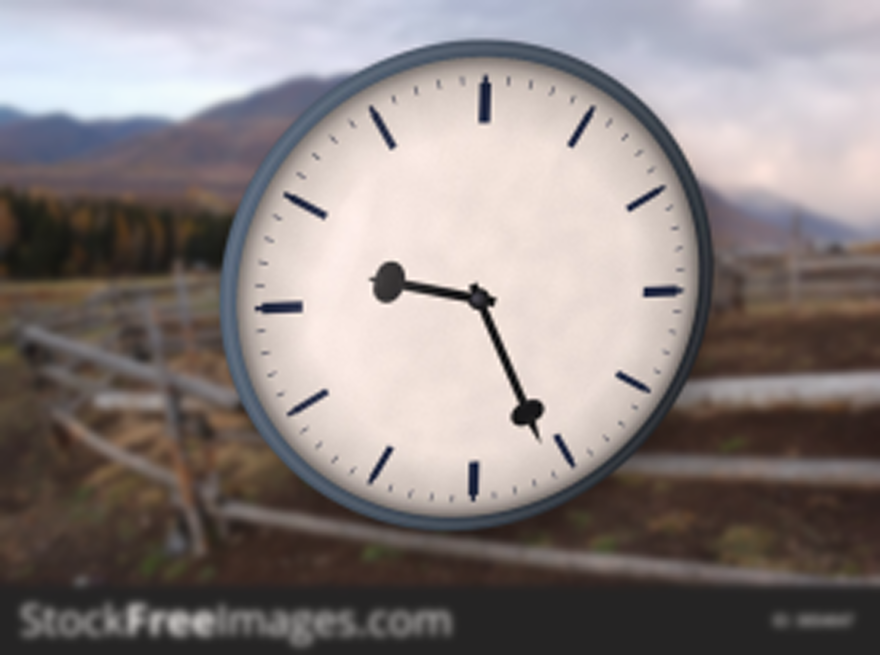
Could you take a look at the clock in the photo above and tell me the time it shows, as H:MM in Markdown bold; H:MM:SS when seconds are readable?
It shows **9:26**
